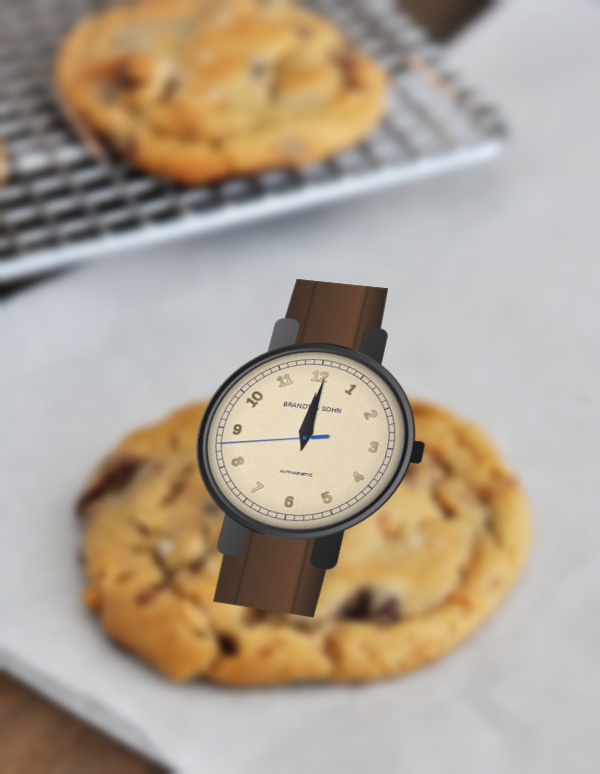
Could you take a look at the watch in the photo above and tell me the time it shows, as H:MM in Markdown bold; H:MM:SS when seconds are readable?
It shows **12:00:43**
